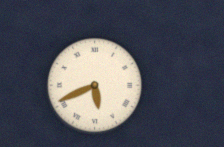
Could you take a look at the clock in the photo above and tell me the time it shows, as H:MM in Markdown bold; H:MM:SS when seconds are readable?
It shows **5:41**
